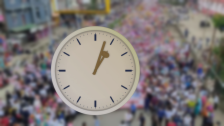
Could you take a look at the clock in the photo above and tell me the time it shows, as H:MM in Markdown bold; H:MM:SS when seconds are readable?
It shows **1:03**
